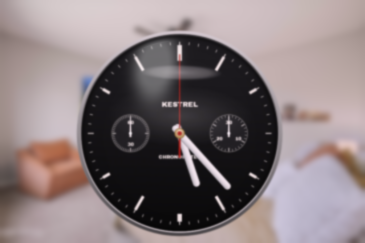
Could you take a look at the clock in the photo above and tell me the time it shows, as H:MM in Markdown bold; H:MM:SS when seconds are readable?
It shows **5:23**
